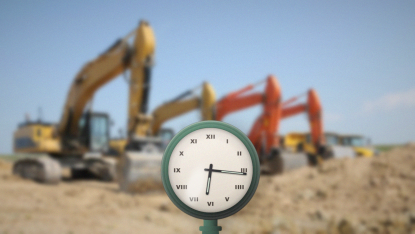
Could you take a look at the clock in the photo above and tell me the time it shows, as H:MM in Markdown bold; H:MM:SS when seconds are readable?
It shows **6:16**
